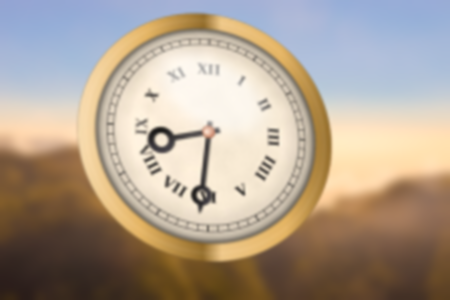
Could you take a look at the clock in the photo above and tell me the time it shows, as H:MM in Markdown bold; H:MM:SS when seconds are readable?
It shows **8:31**
